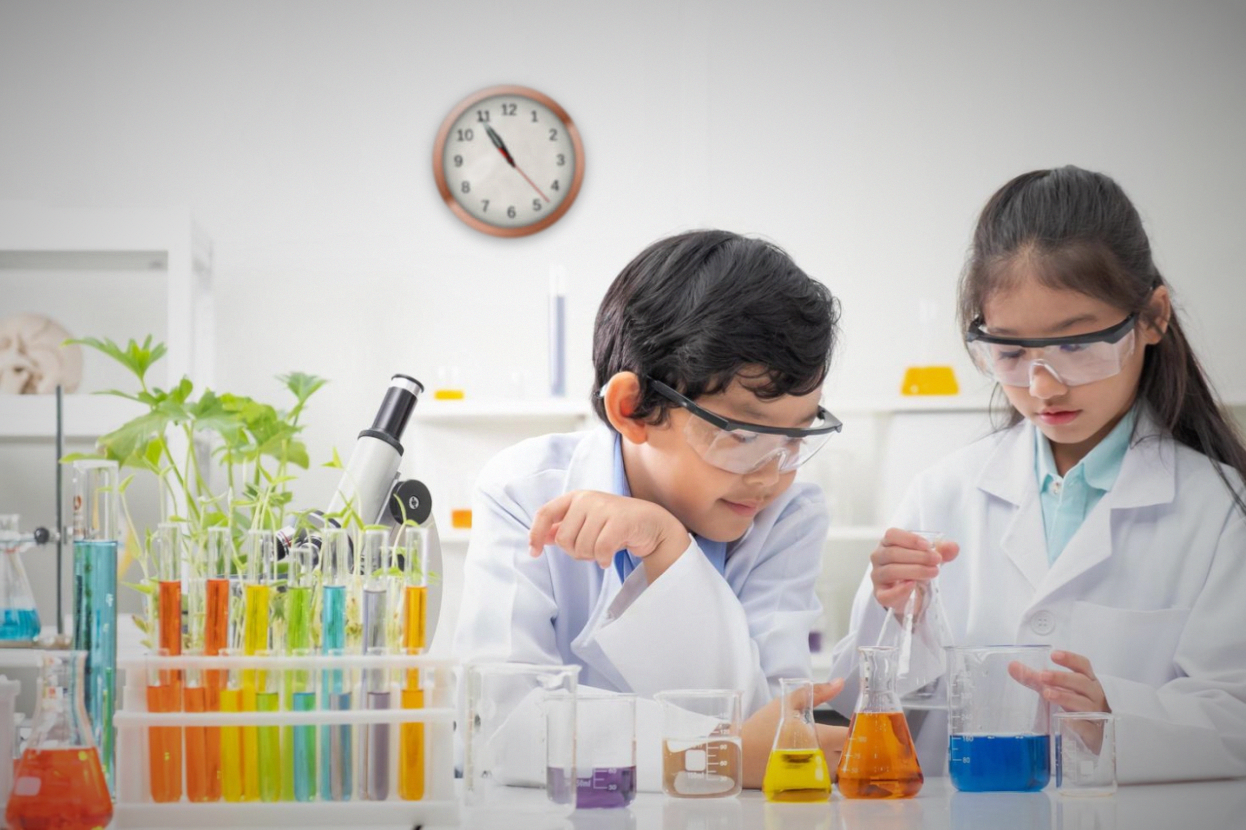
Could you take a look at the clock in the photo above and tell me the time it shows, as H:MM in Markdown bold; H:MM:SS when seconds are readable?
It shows **10:54:23**
